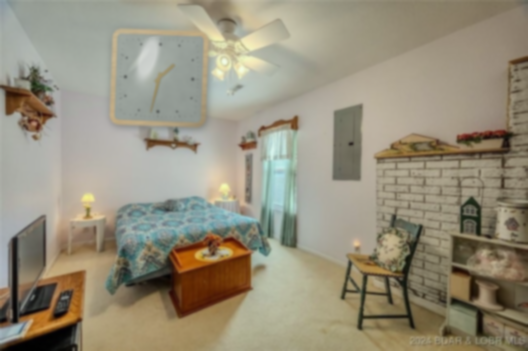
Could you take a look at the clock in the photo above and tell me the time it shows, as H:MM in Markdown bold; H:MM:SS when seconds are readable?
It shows **1:32**
